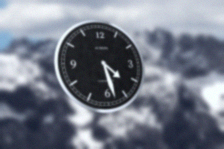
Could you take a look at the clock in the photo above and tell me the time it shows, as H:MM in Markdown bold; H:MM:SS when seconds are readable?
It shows **4:28**
